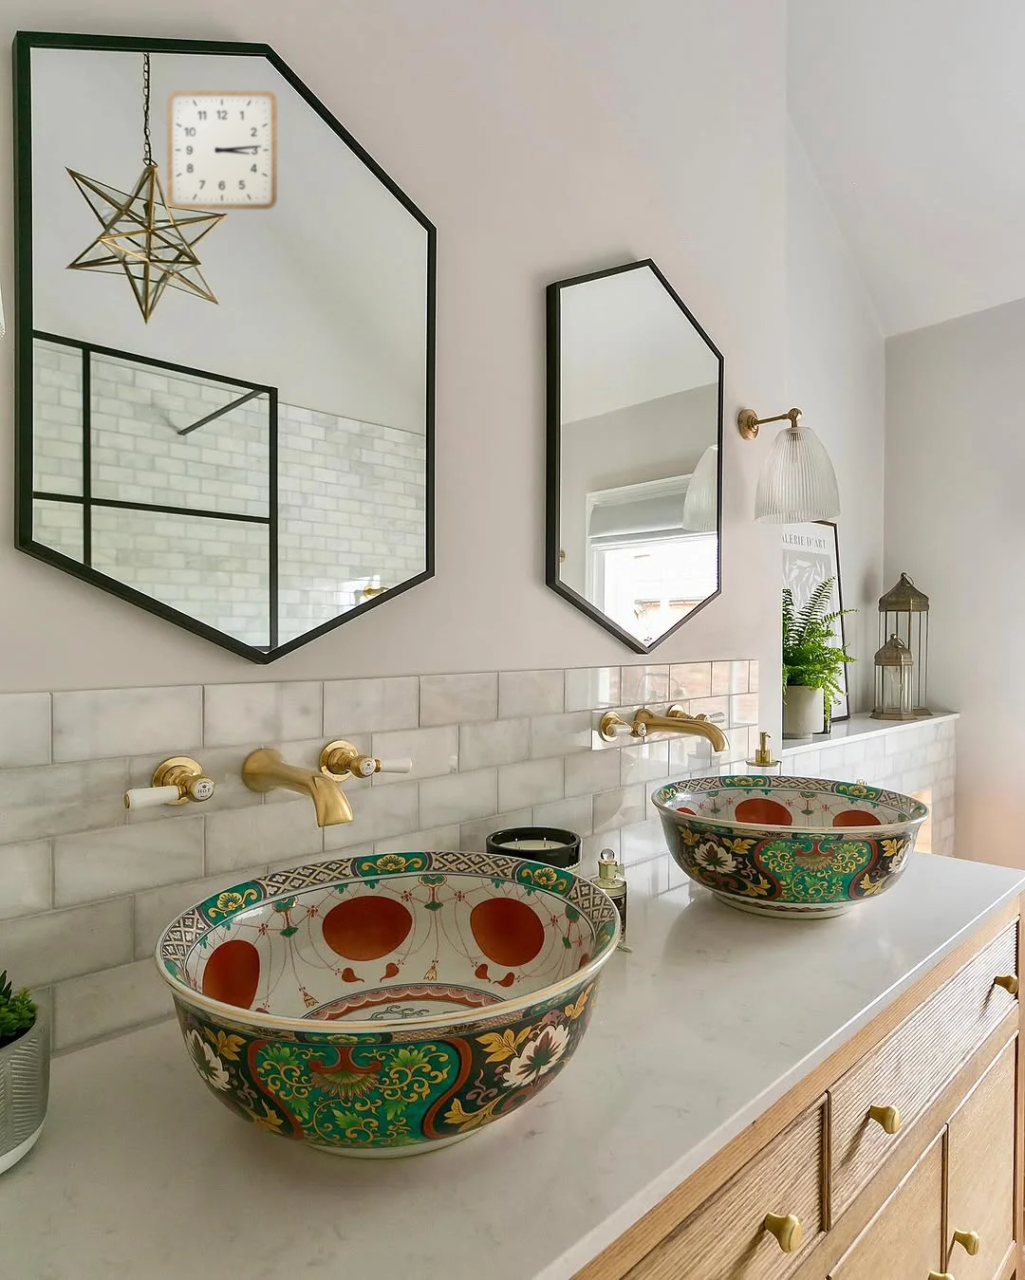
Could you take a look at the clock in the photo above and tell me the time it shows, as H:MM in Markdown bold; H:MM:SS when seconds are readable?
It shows **3:14**
